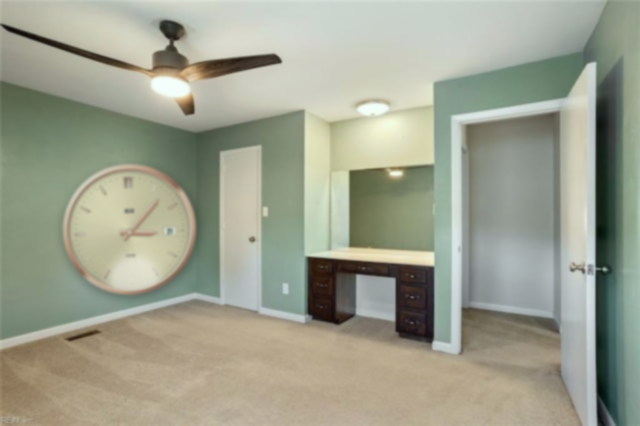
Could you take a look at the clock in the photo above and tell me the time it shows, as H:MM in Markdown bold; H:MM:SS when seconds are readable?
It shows **3:07**
